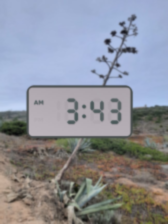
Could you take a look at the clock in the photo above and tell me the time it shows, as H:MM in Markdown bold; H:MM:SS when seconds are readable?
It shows **3:43**
